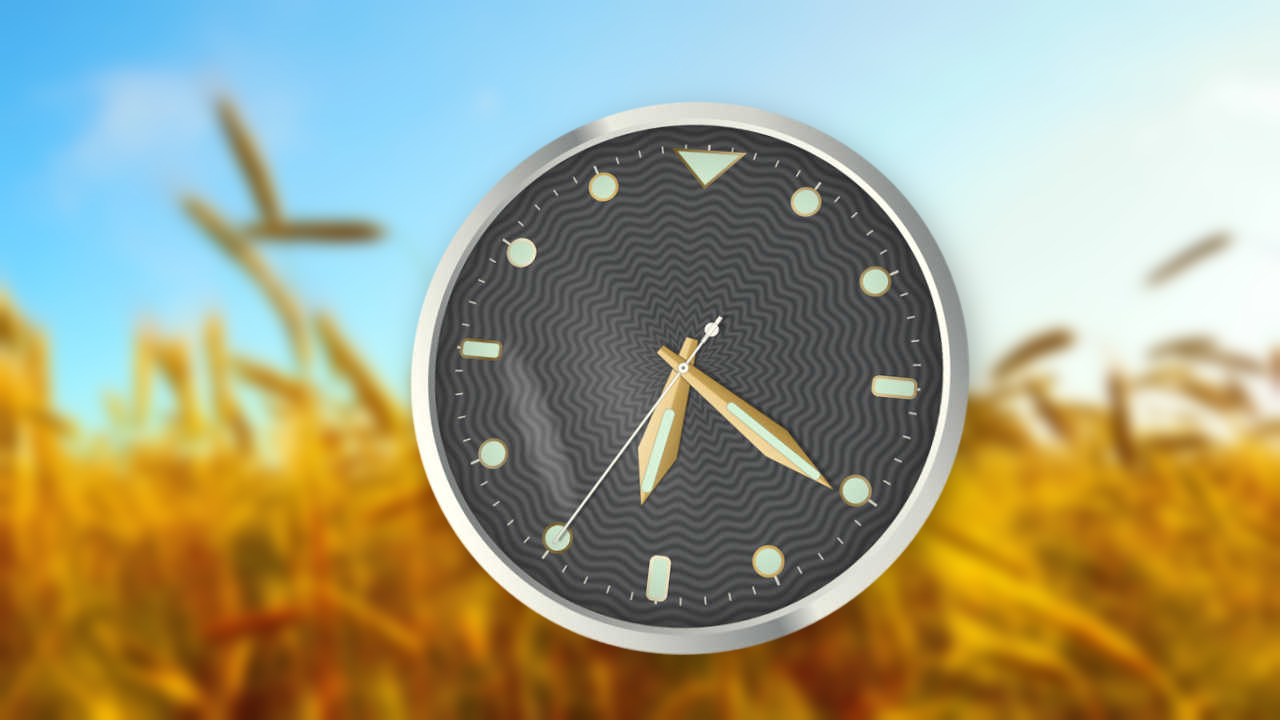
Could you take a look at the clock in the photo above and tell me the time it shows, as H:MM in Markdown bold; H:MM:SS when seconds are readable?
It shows **6:20:35**
